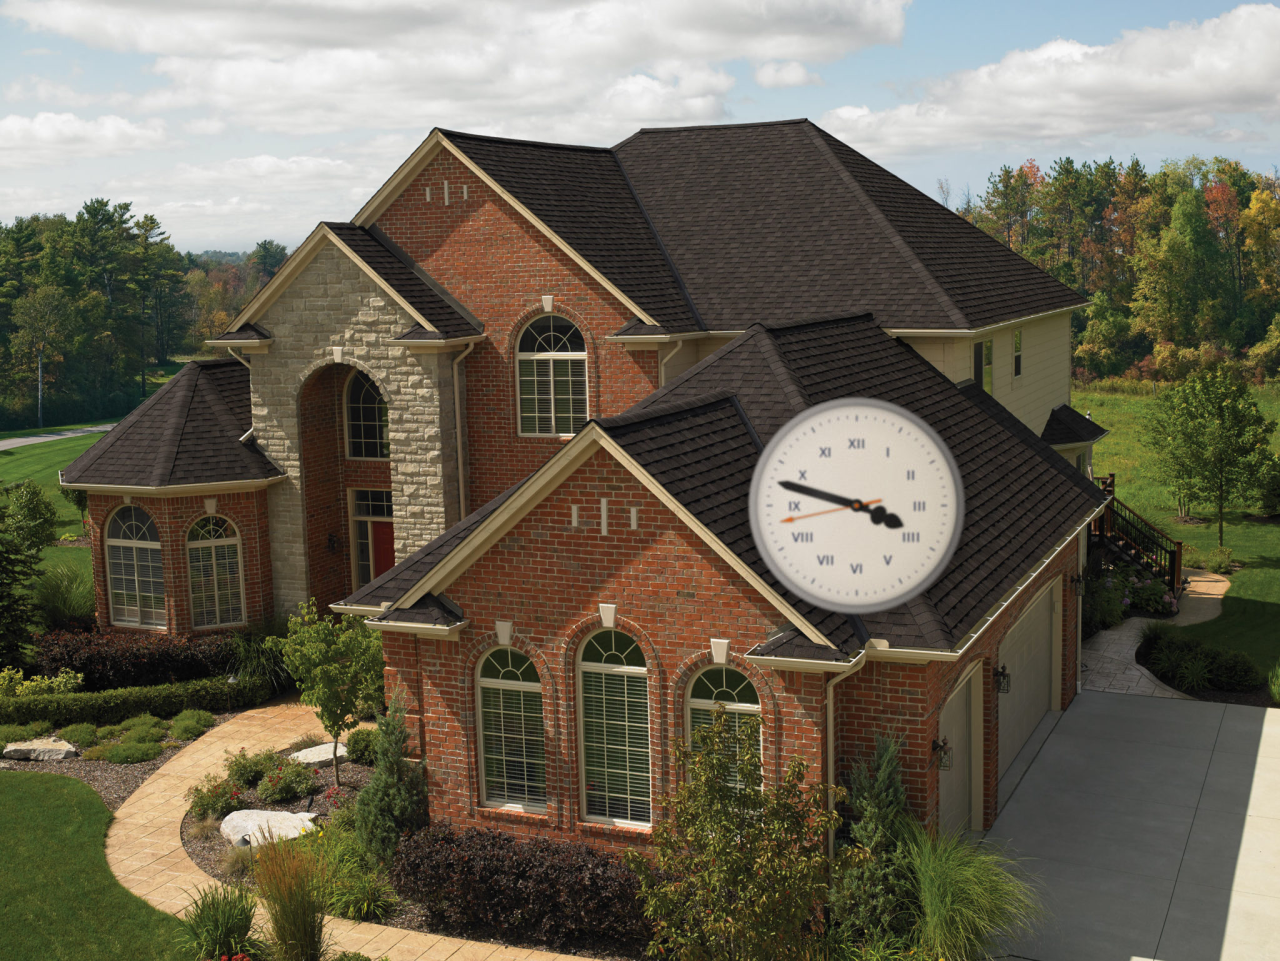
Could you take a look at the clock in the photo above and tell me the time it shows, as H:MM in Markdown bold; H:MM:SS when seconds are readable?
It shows **3:47:43**
